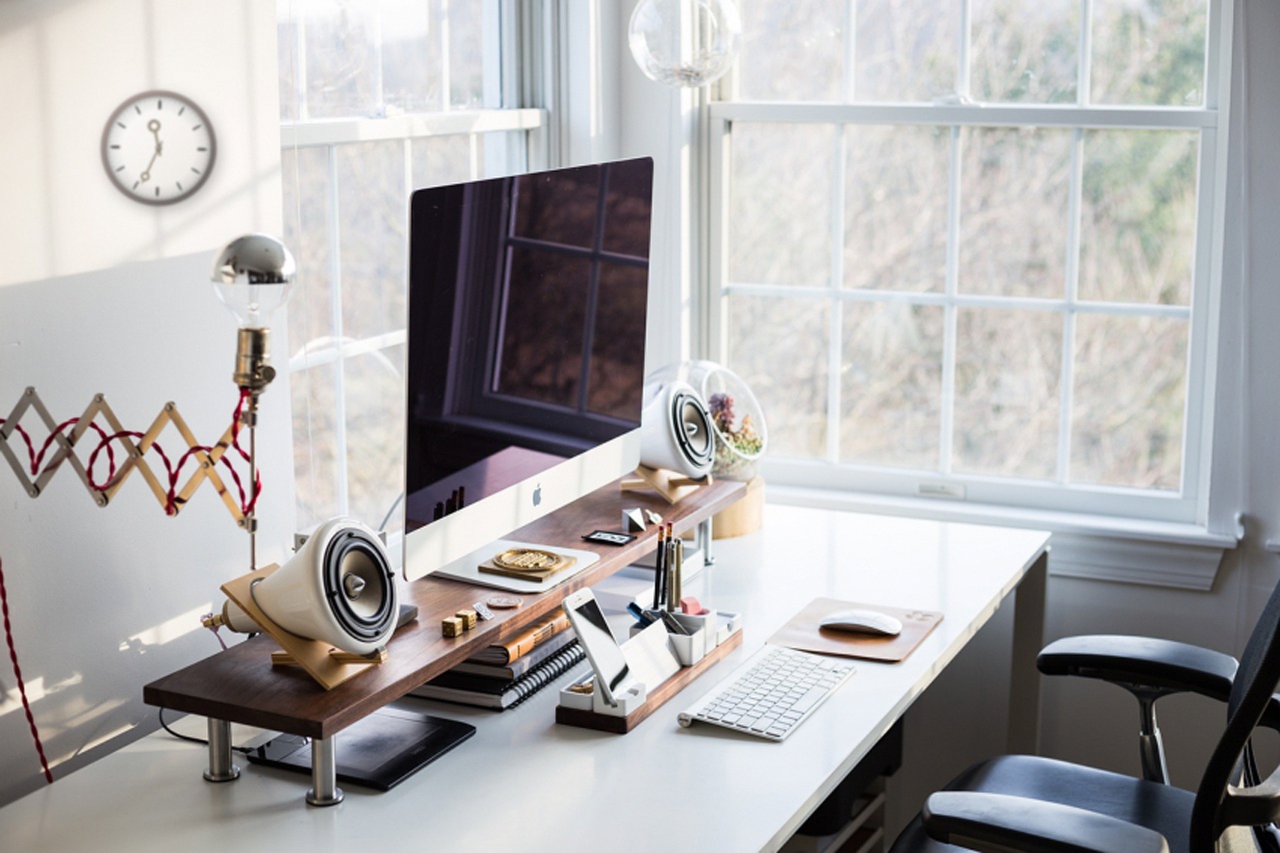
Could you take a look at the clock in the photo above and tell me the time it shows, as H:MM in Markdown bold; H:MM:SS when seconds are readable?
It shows **11:34**
